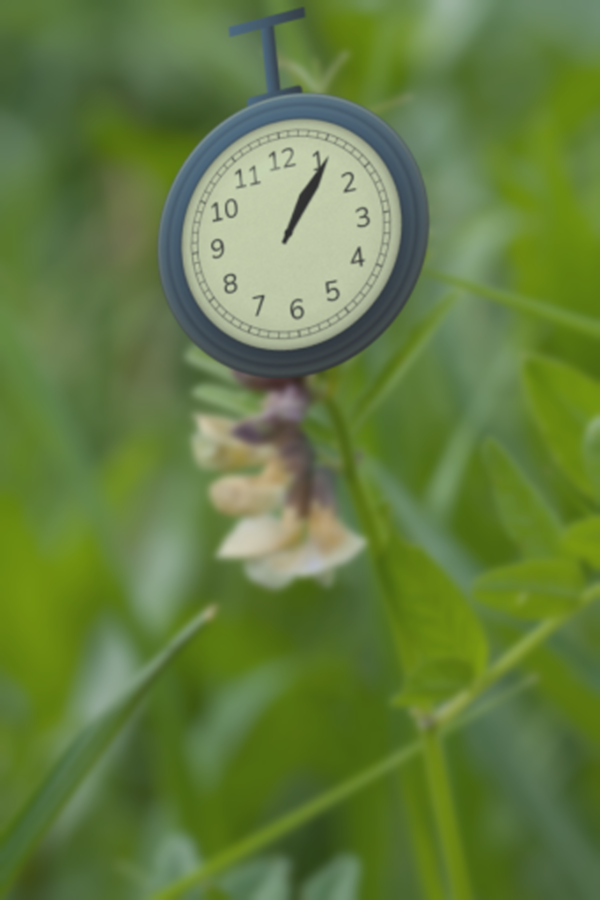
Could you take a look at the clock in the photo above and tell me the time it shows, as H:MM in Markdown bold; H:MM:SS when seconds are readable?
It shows **1:06**
